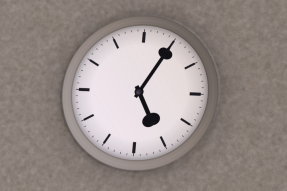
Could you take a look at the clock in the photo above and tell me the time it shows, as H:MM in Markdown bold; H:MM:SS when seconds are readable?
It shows **5:05**
